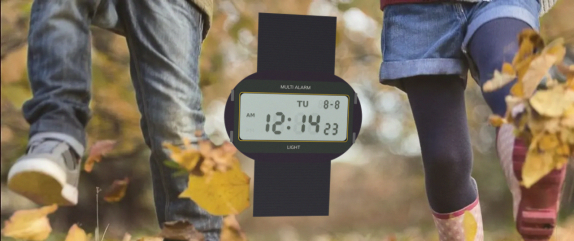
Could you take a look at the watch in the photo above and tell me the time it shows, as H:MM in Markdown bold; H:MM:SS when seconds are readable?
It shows **12:14:23**
